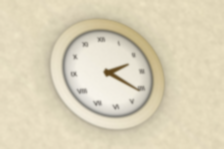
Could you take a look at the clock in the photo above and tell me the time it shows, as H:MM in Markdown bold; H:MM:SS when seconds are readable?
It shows **2:21**
